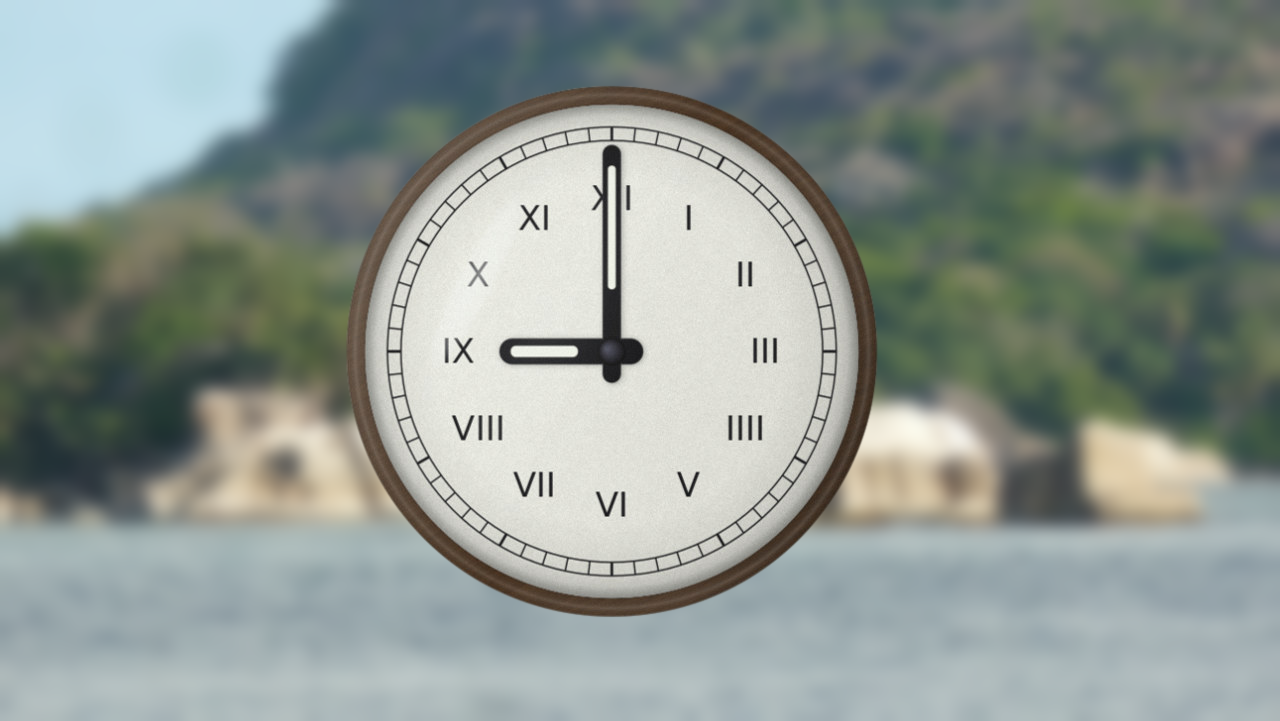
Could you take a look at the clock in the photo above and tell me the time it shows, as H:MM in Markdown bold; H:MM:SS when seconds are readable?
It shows **9:00**
